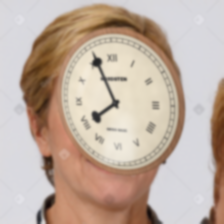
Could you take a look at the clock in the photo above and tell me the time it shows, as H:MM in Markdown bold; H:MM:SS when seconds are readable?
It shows **7:56**
